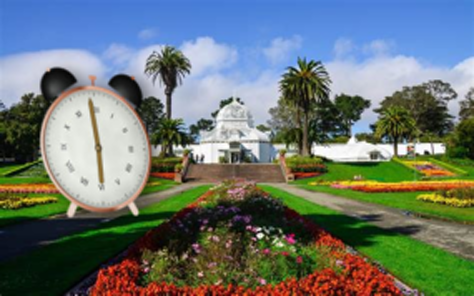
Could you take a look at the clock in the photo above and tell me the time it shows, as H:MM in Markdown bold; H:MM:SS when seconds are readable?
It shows **5:59**
